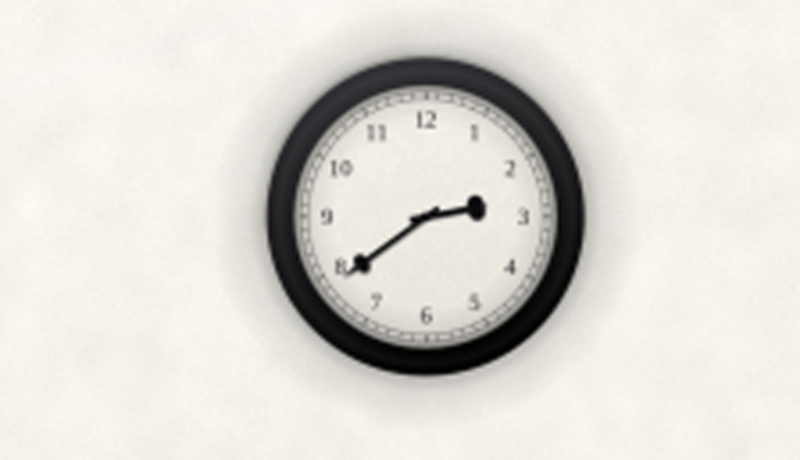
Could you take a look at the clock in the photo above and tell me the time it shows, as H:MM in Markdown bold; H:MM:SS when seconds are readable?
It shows **2:39**
